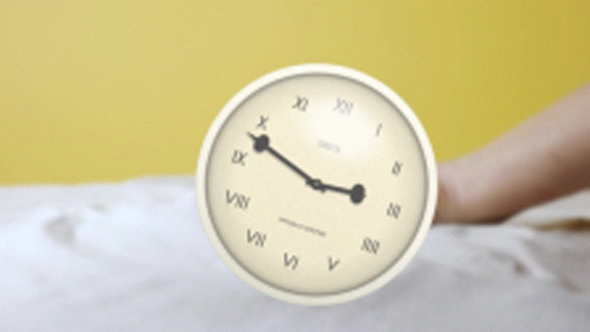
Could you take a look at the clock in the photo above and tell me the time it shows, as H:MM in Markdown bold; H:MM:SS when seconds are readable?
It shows **2:48**
